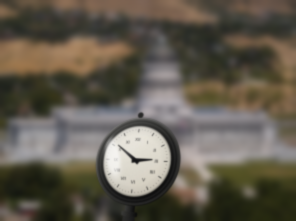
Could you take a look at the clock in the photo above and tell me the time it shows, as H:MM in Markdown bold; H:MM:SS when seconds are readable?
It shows **2:51**
